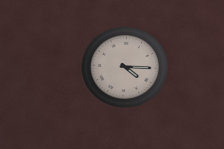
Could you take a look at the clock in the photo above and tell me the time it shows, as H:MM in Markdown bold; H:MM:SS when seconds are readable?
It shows **4:15**
